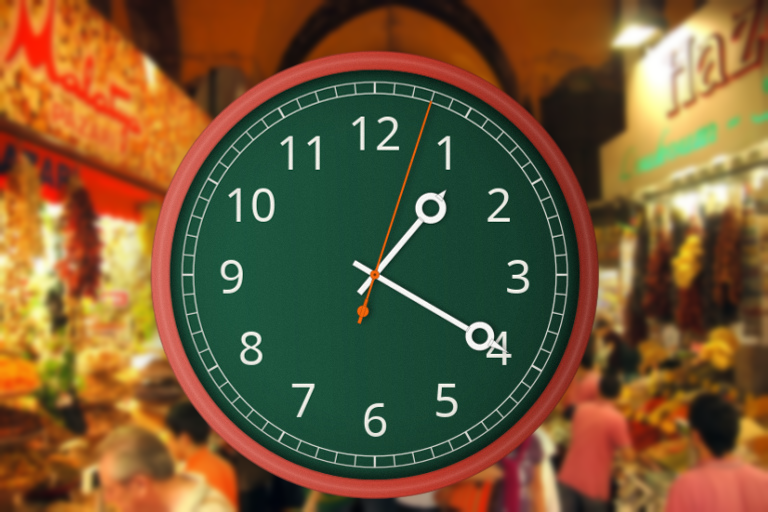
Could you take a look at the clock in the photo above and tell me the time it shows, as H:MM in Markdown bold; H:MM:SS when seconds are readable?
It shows **1:20:03**
